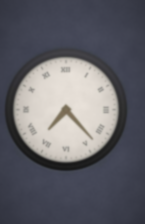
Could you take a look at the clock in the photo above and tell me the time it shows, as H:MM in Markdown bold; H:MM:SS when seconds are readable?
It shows **7:23**
